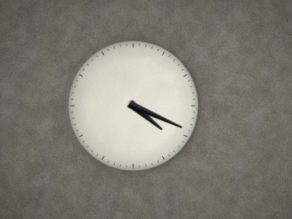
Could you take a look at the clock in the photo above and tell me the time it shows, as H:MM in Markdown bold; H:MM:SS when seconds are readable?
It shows **4:19**
